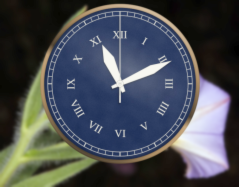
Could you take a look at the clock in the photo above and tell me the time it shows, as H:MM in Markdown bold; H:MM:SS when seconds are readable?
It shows **11:11:00**
